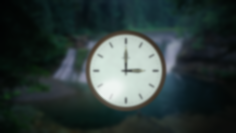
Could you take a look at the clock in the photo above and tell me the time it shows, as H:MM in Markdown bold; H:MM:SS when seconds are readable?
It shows **3:00**
